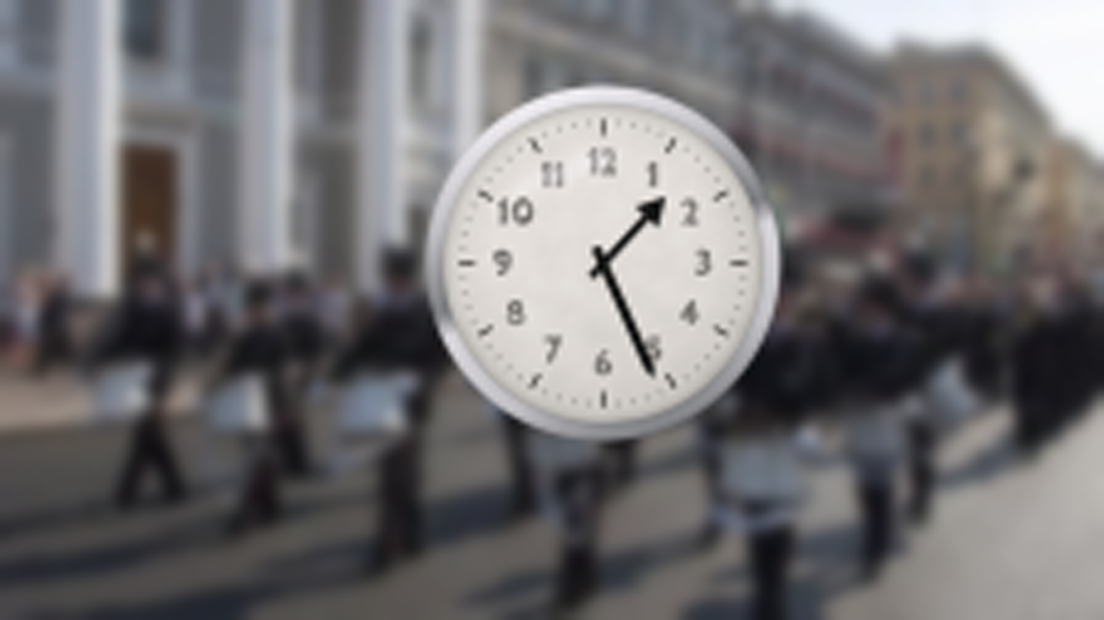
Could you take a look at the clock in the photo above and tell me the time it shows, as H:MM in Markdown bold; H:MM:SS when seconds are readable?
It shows **1:26**
